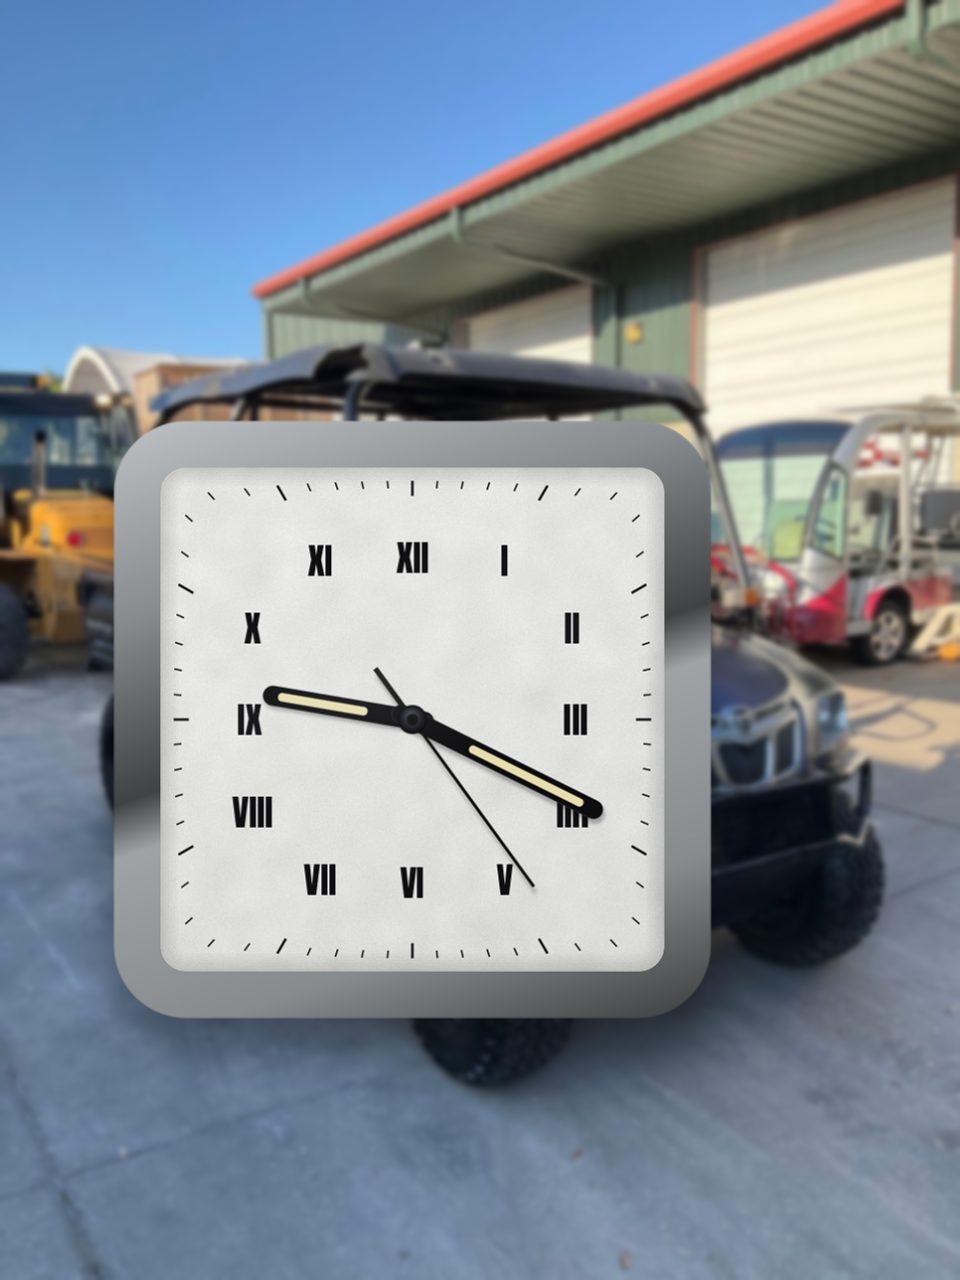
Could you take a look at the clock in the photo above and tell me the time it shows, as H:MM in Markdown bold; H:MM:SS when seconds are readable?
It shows **9:19:24**
